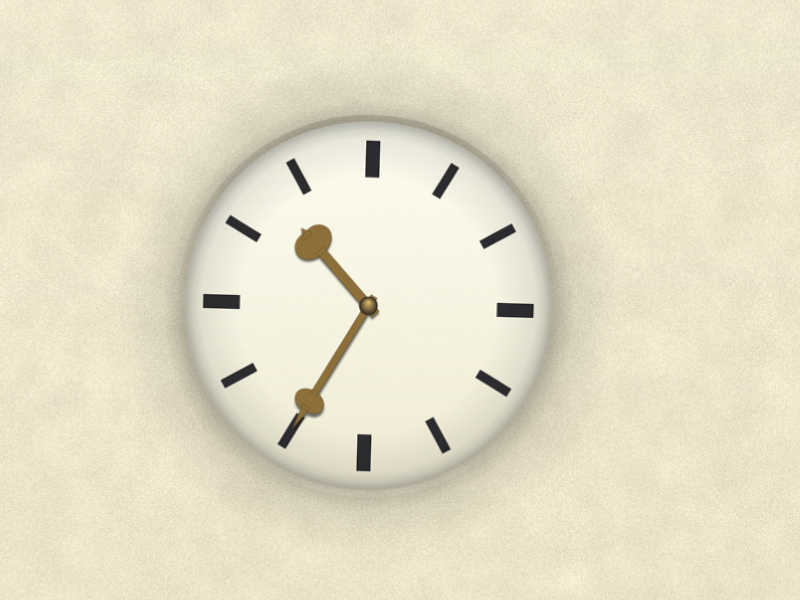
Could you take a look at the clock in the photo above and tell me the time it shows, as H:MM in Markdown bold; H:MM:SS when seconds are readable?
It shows **10:35**
